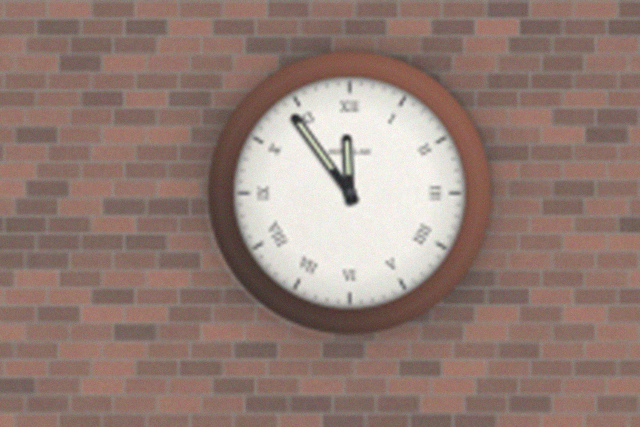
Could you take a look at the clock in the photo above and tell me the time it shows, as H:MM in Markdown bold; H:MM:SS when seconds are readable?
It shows **11:54**
